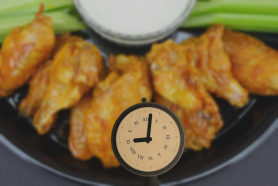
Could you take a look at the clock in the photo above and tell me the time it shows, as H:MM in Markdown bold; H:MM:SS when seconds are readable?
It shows **9:02**
